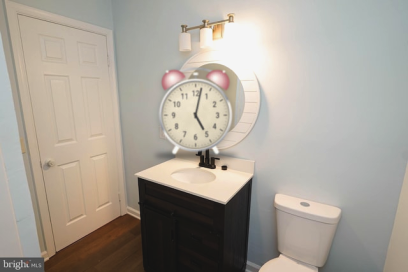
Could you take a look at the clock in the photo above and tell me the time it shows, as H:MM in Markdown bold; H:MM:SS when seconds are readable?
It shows **5:02**
